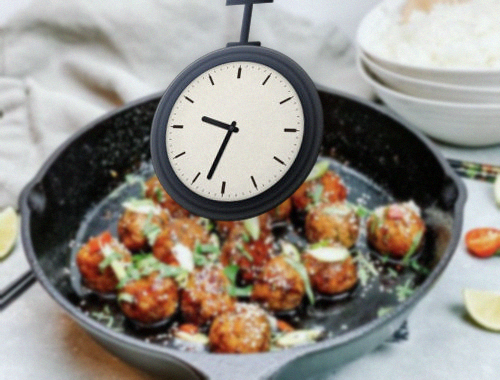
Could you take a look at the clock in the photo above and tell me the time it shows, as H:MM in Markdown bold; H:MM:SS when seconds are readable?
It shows **9:33**
